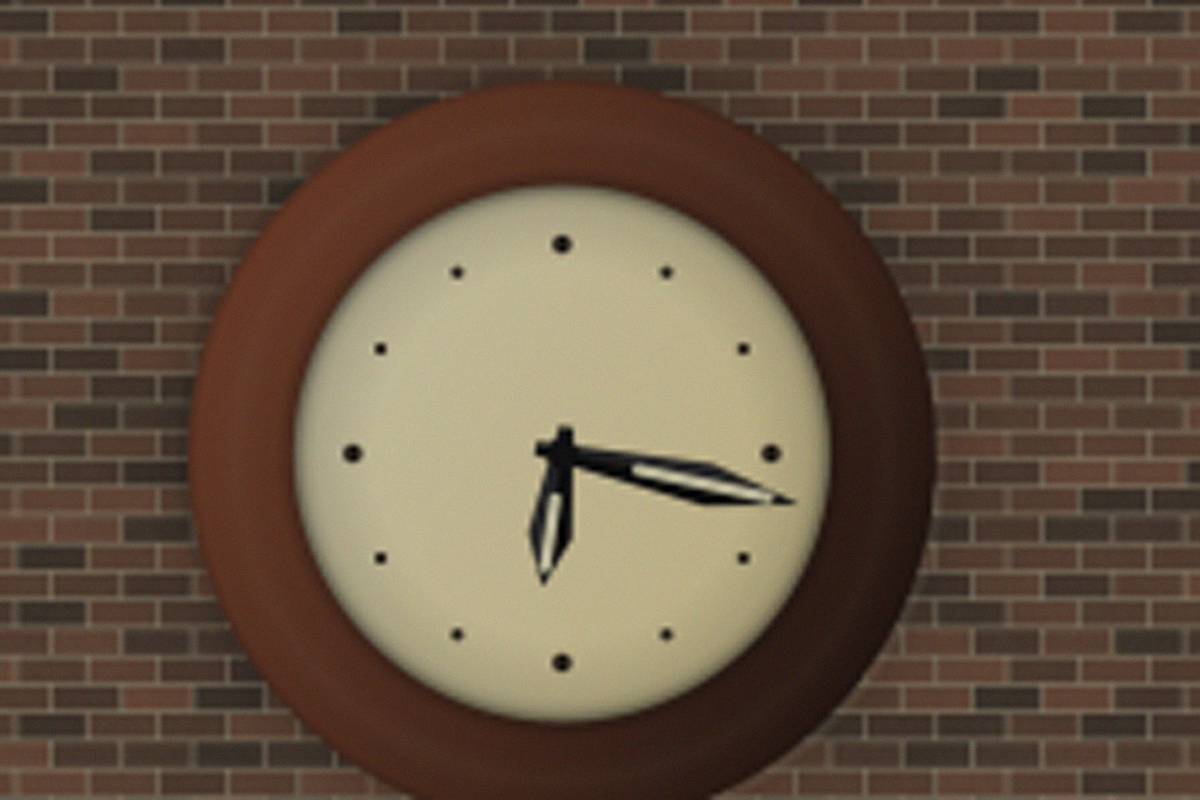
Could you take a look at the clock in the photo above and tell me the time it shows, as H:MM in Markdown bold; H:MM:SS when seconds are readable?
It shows **6:17**
